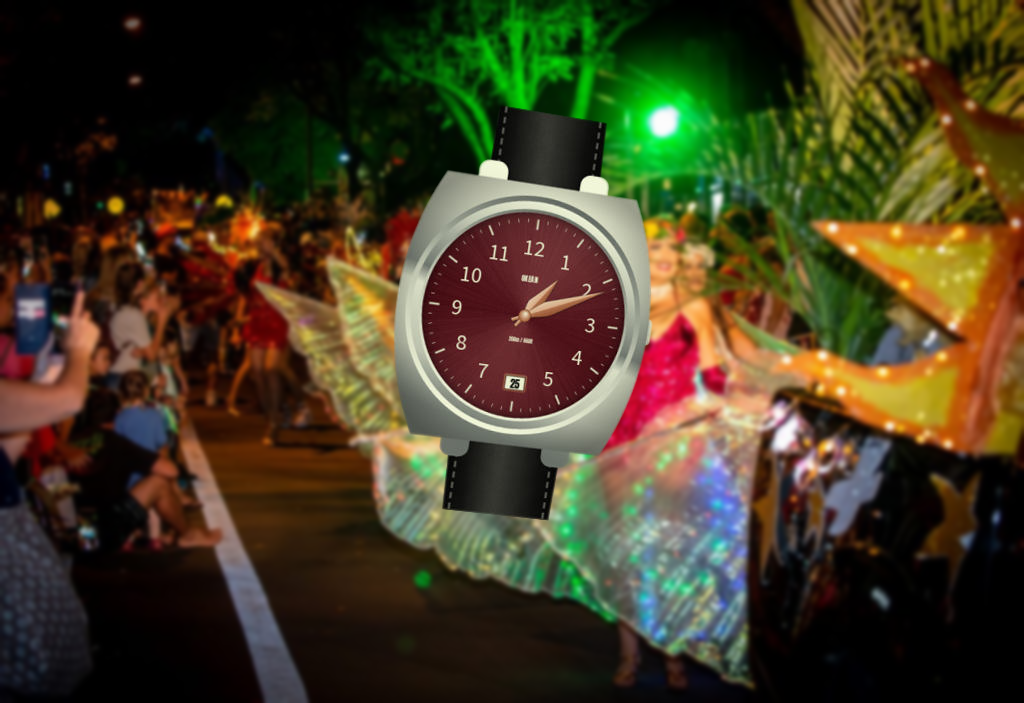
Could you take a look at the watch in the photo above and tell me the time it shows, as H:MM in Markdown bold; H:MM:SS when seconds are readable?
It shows **1:11**
